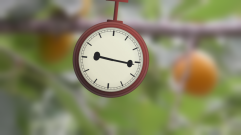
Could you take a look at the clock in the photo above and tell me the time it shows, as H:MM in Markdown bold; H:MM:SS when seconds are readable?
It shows **9:16**
